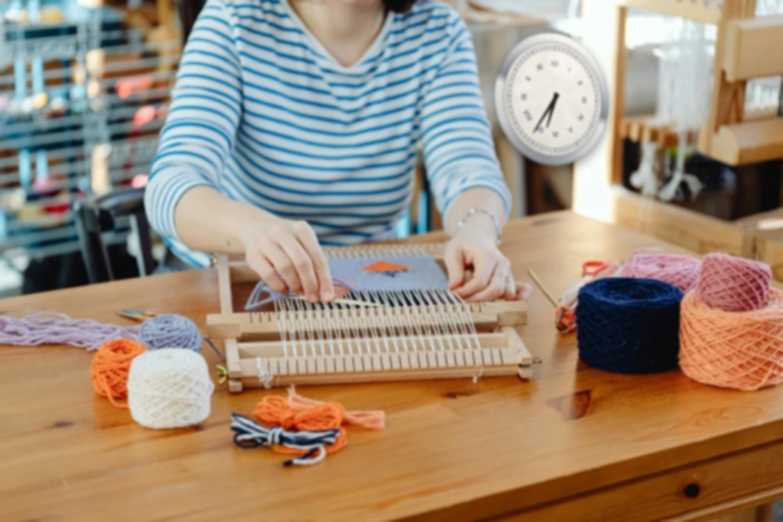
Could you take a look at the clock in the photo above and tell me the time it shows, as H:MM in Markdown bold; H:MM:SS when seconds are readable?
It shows **6:36**
